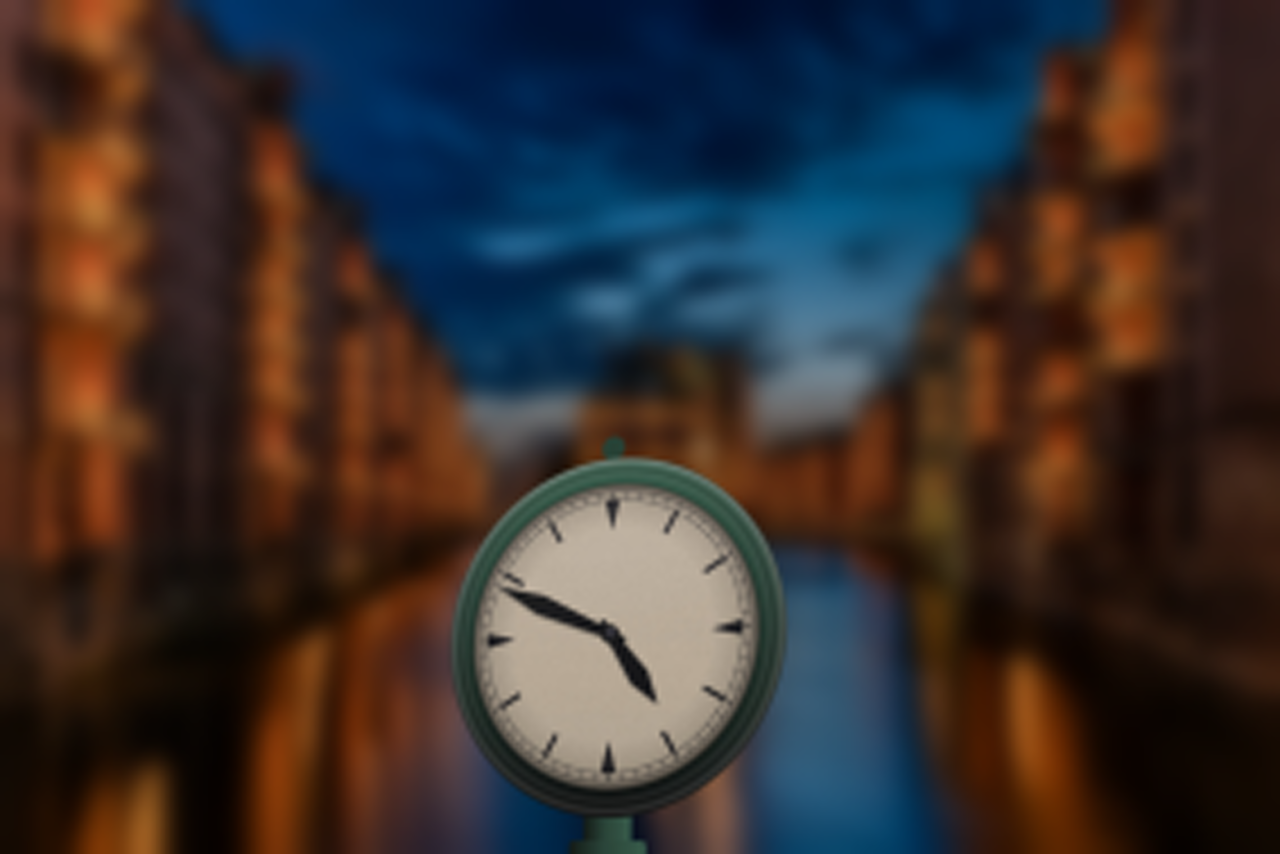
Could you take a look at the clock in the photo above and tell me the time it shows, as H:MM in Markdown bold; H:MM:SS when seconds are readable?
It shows **4:49**
